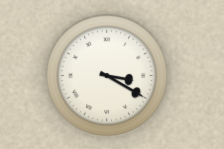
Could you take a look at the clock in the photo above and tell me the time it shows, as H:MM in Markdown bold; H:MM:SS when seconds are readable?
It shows **3:20**
